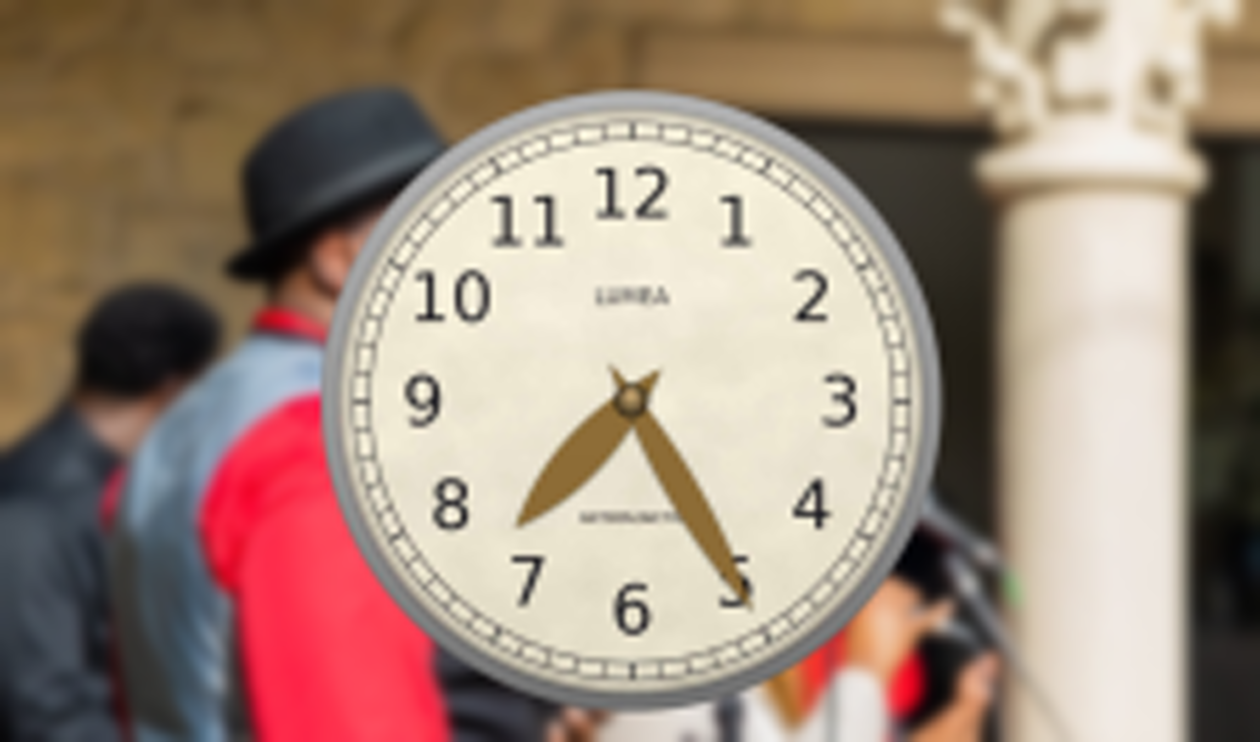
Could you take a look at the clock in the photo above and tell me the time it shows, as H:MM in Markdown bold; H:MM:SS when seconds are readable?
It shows **7:25**
